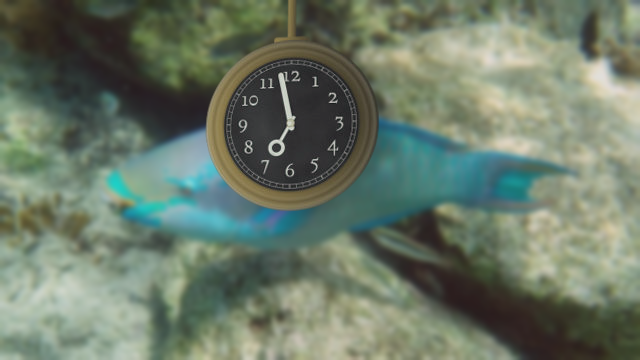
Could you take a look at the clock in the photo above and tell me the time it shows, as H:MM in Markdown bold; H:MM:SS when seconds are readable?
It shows **6:58**
